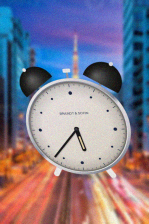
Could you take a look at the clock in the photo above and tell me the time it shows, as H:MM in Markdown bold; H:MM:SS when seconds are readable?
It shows **5:37**
